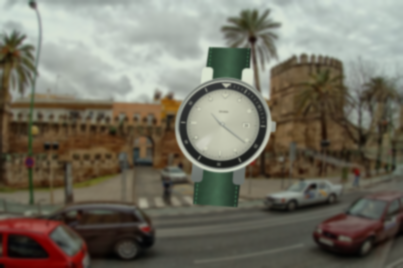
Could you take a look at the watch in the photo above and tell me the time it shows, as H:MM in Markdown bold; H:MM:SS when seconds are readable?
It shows **10:21**
